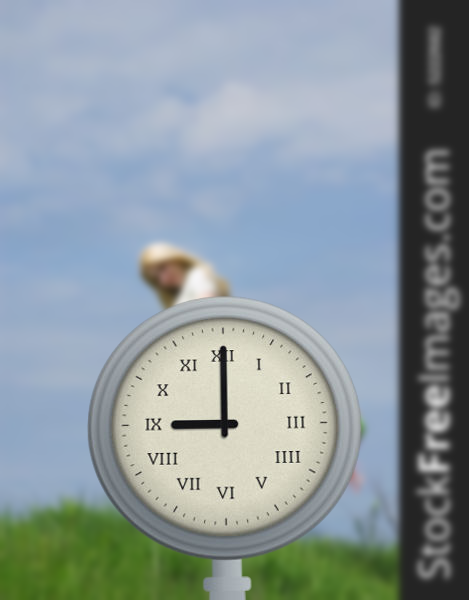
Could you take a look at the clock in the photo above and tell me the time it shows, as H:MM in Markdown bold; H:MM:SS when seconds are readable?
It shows **9:00**
